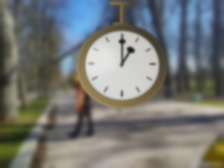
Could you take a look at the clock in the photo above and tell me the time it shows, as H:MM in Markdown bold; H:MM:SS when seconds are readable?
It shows **1:00**
